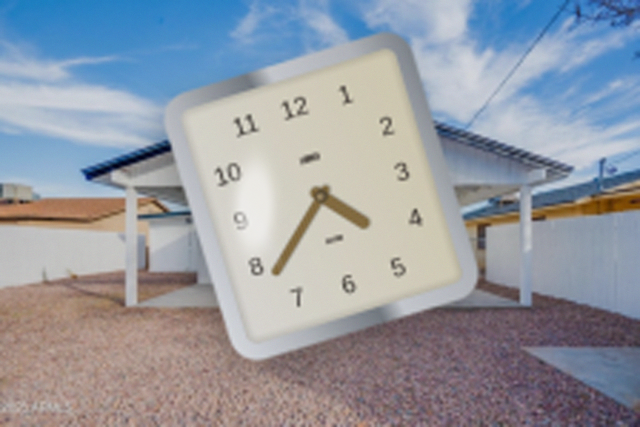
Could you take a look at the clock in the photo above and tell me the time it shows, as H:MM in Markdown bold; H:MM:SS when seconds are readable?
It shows **4:38**
